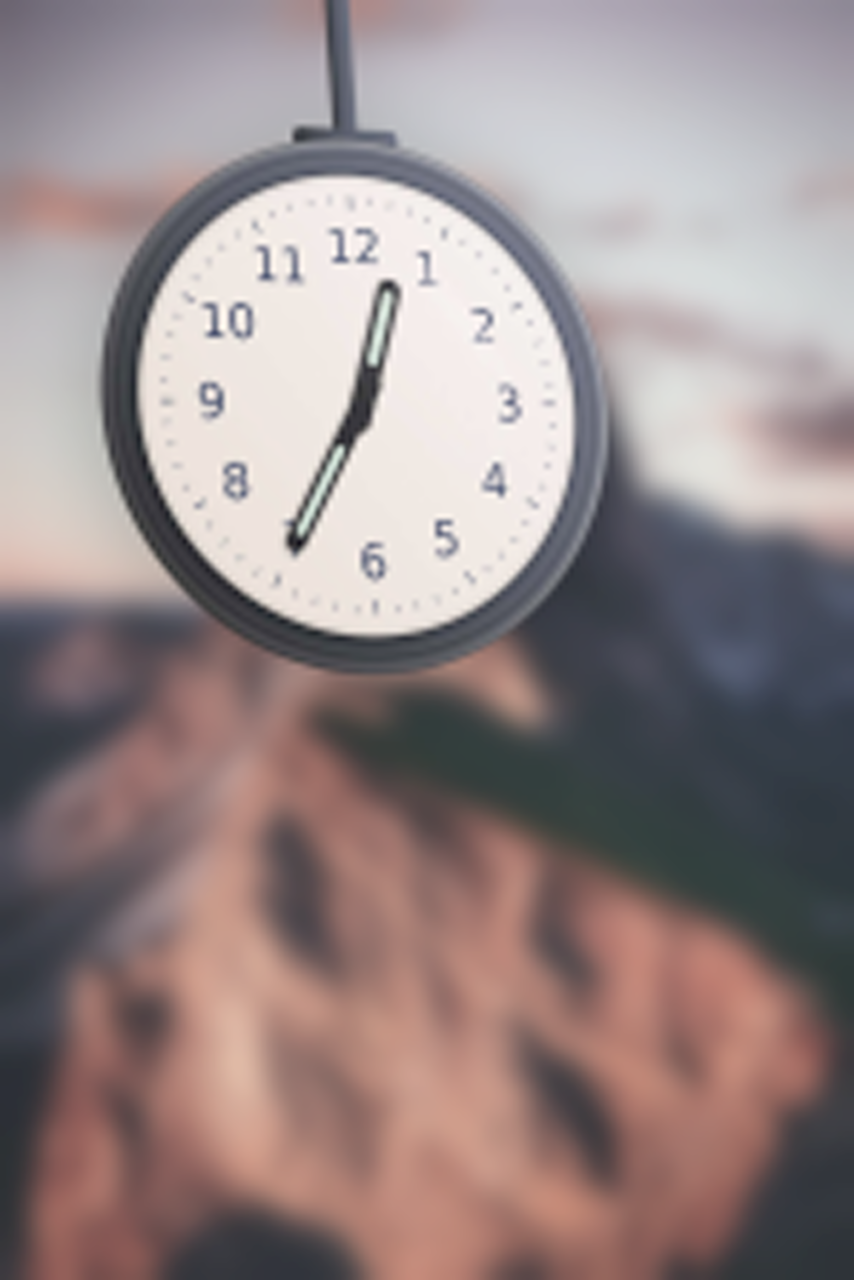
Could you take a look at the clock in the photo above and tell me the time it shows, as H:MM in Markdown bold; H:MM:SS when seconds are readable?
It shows **12:35**
